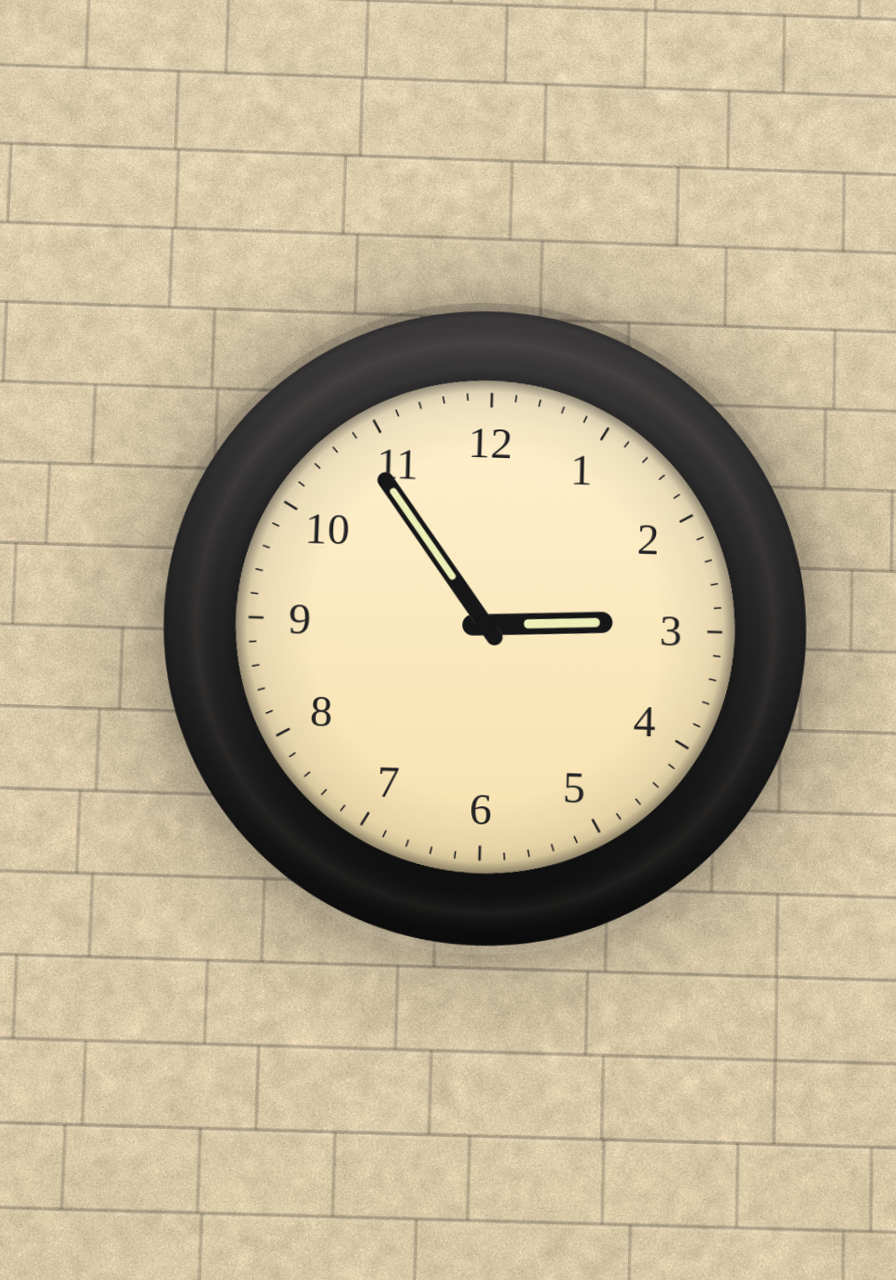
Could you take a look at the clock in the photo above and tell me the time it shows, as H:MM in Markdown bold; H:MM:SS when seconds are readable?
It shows **2:54**
